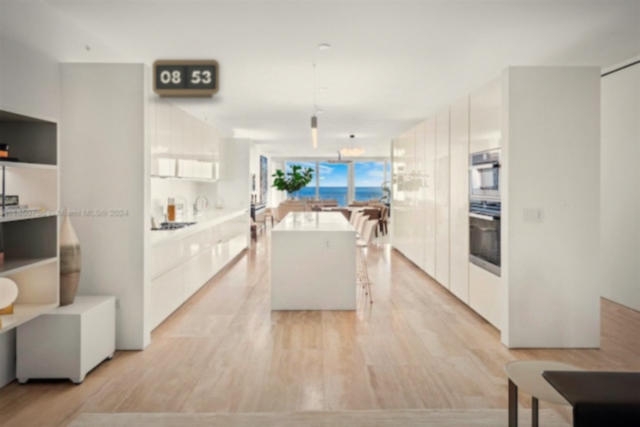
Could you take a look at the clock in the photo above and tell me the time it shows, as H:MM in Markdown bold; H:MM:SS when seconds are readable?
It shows **8:53**
